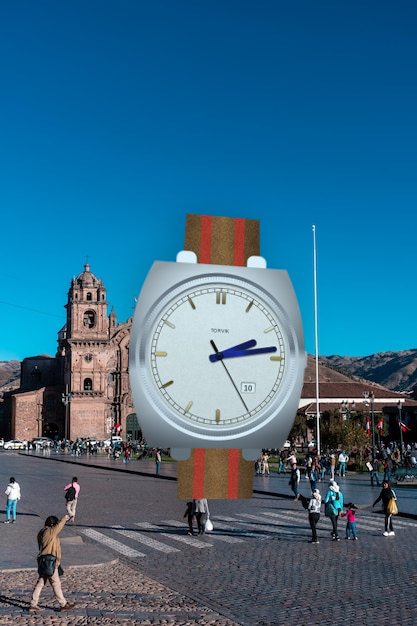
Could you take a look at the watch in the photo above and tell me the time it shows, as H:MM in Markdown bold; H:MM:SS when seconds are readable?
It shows **2:13:25**
